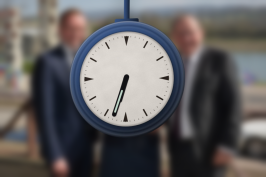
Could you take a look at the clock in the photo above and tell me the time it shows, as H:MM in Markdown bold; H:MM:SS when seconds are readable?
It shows **6:33**
